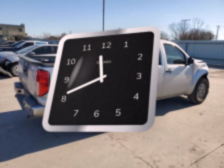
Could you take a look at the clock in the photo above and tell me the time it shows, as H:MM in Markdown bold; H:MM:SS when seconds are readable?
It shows **11:41**
